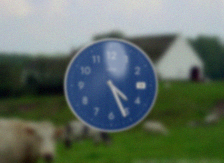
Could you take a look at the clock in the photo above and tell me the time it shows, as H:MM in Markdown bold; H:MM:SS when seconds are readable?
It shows **4:26**
